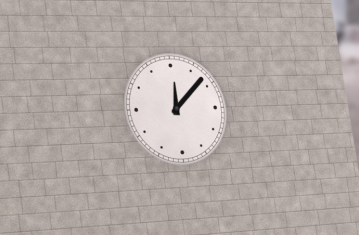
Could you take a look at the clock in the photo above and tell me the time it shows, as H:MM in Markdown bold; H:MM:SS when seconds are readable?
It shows **12:08**
